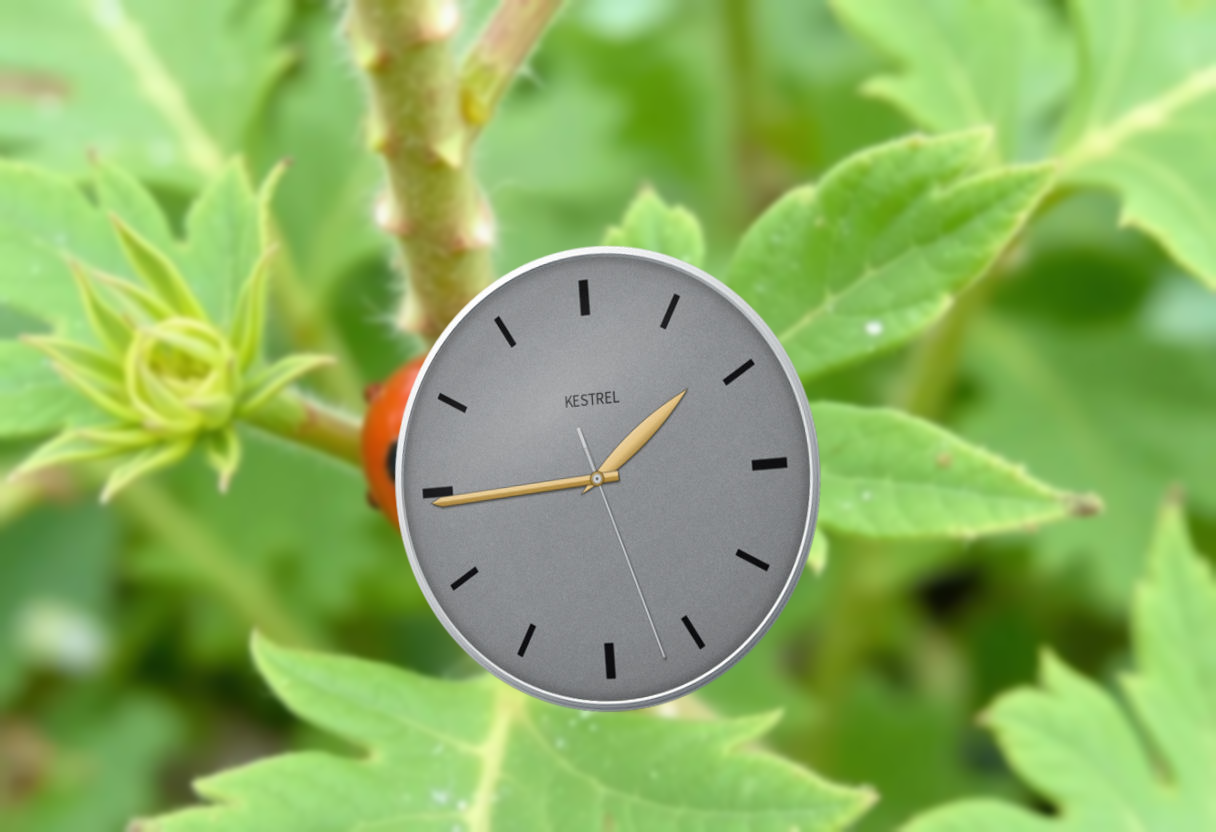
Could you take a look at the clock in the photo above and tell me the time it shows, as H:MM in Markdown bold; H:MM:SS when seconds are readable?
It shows **1:44:27**
